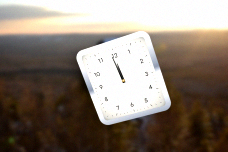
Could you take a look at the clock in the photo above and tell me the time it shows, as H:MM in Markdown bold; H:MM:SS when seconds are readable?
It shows **11:59**
